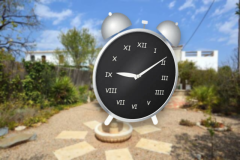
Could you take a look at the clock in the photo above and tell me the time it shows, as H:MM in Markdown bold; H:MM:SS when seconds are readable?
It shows **9:09**
